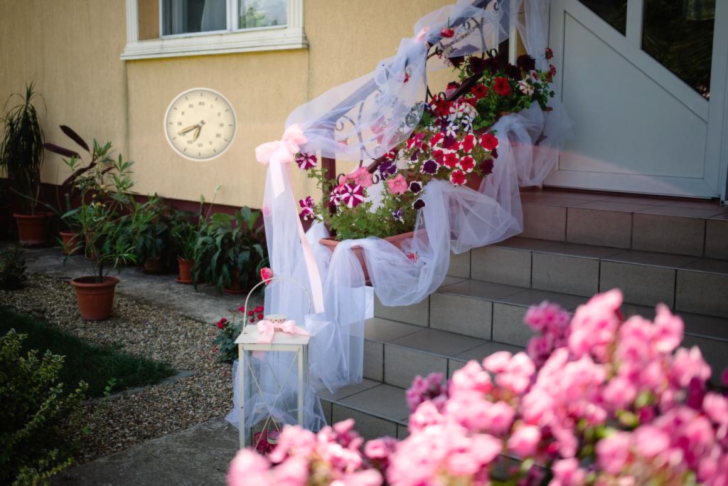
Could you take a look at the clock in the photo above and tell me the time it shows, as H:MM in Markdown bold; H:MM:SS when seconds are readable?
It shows **6:41**
